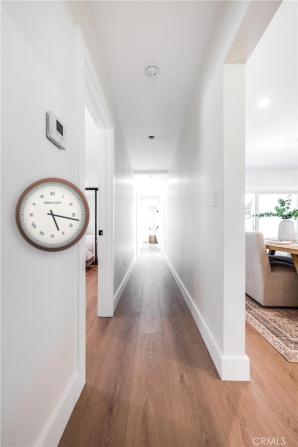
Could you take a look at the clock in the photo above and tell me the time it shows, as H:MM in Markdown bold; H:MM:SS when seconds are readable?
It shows **5:17**
